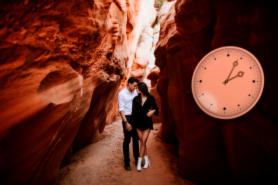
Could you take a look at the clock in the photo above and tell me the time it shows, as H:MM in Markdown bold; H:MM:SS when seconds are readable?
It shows **2:04**
